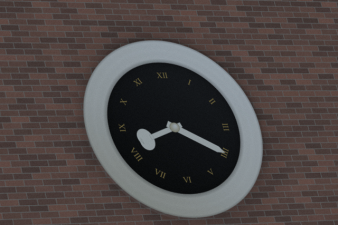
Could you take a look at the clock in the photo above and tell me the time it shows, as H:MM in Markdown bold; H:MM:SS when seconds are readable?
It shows **8:20**
